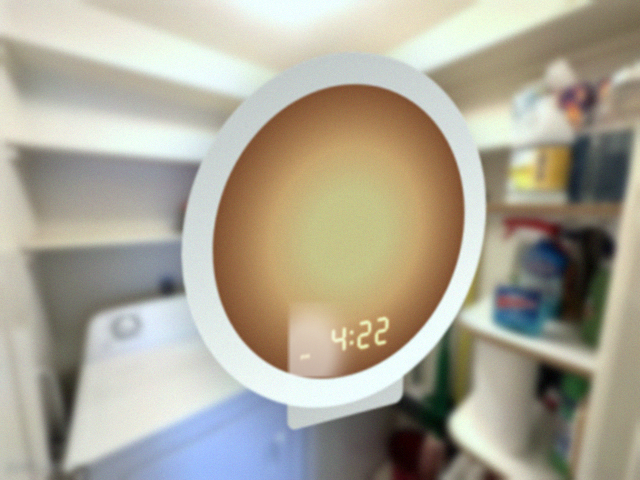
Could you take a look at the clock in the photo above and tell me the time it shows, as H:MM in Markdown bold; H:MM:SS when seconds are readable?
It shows **4:22**
